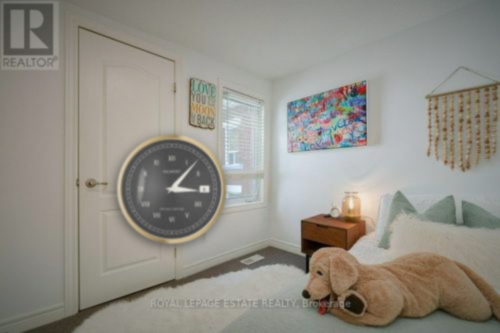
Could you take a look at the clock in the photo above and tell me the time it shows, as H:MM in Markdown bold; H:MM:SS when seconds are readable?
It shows **3:07**
